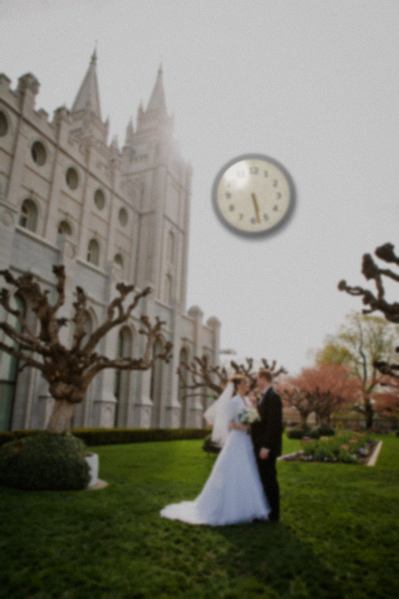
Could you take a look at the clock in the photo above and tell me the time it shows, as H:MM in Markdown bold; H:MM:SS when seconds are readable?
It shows **5:28**
